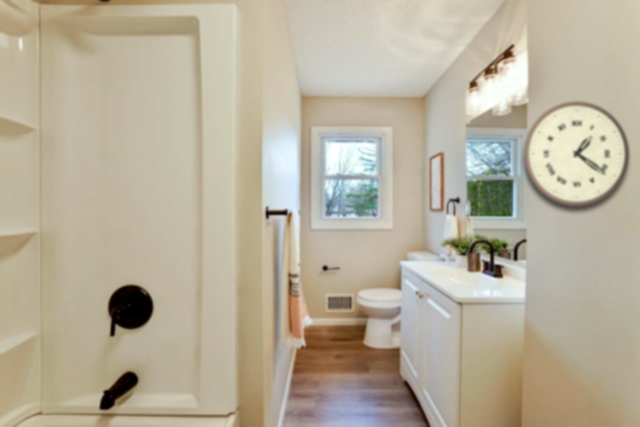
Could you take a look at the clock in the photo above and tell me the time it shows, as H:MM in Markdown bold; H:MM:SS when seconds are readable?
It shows **1:21**
